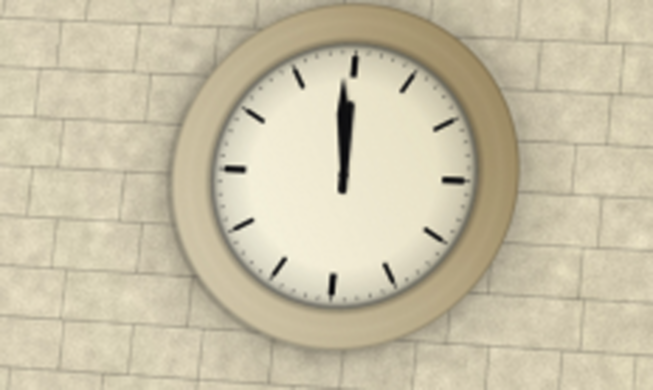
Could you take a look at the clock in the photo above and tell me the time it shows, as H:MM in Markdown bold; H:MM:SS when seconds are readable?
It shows **11:59**
